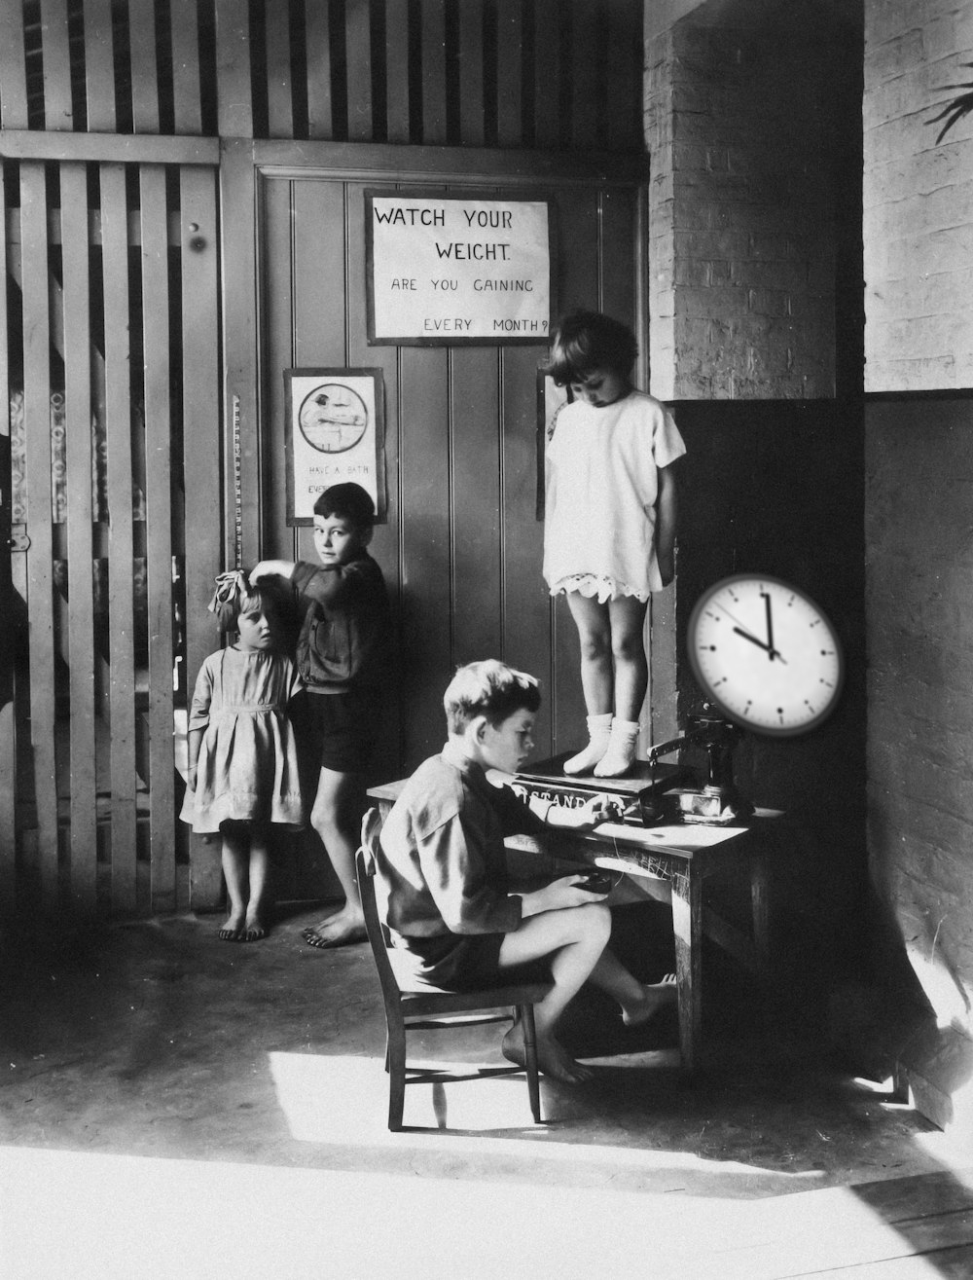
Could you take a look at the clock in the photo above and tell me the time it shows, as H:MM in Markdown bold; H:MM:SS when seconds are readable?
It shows **10:00:52**
